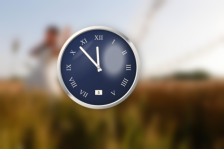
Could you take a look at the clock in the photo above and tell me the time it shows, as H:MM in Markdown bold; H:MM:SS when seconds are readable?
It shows **11:53**
